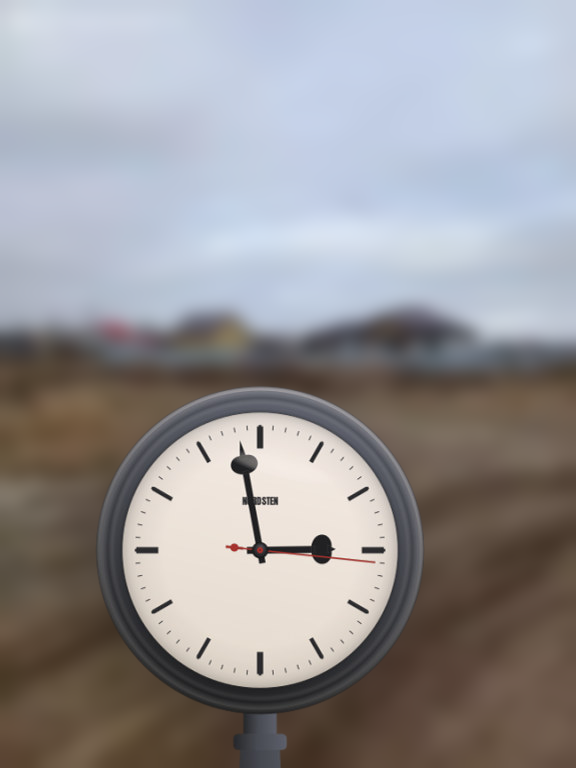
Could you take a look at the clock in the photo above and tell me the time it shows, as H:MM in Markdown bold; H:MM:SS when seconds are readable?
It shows **2:58:16**
